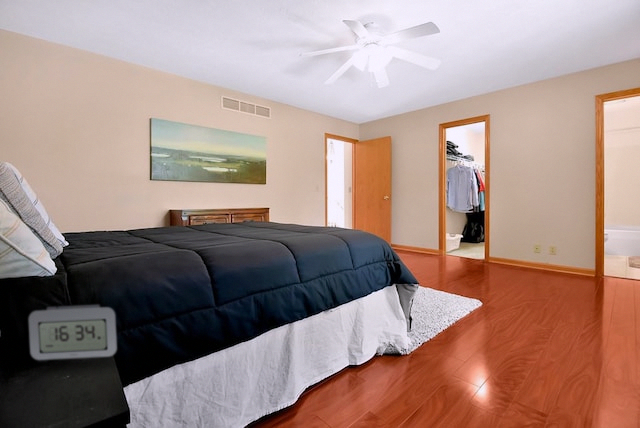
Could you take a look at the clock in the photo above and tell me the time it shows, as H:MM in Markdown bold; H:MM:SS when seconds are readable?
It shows **16:34**
